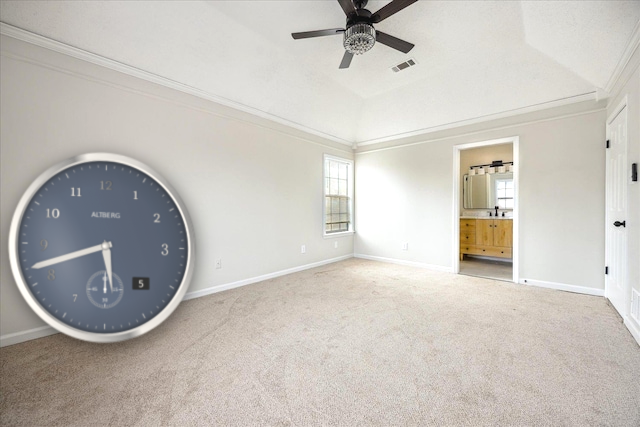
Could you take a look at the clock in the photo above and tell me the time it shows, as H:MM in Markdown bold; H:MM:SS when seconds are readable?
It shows **5:42**
